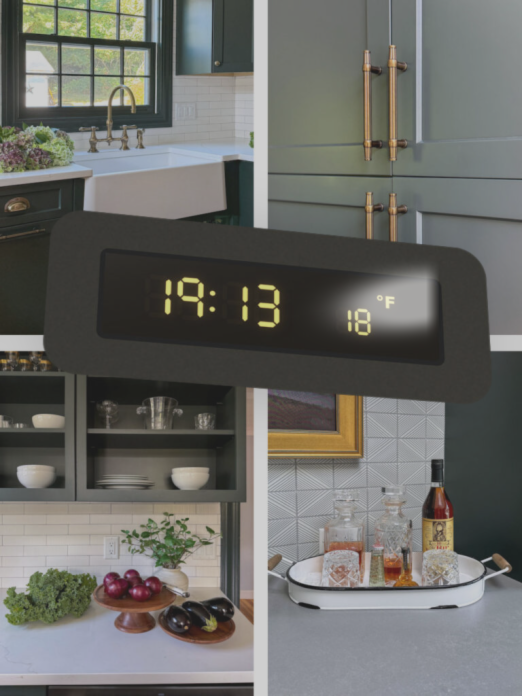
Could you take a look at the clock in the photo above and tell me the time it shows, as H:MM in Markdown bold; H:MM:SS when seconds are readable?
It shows **19:13**
